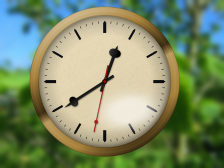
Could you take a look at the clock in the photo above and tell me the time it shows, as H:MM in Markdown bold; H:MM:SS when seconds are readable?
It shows **12:39:32**
